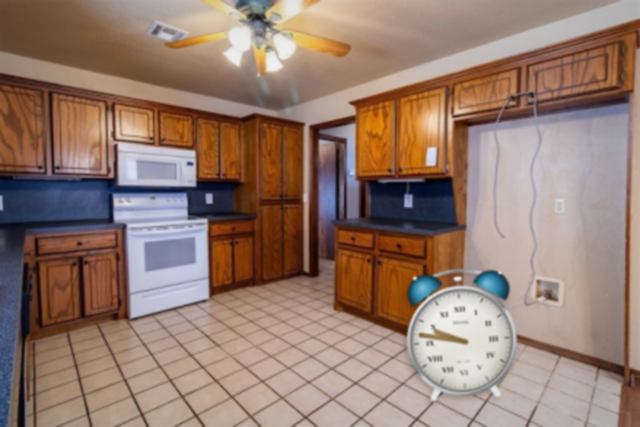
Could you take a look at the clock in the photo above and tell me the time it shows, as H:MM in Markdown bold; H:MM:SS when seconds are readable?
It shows **9:47**
